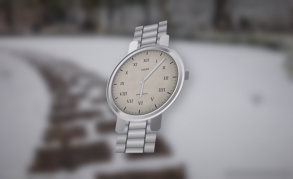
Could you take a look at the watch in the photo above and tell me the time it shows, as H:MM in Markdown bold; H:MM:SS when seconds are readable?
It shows **6:07**
